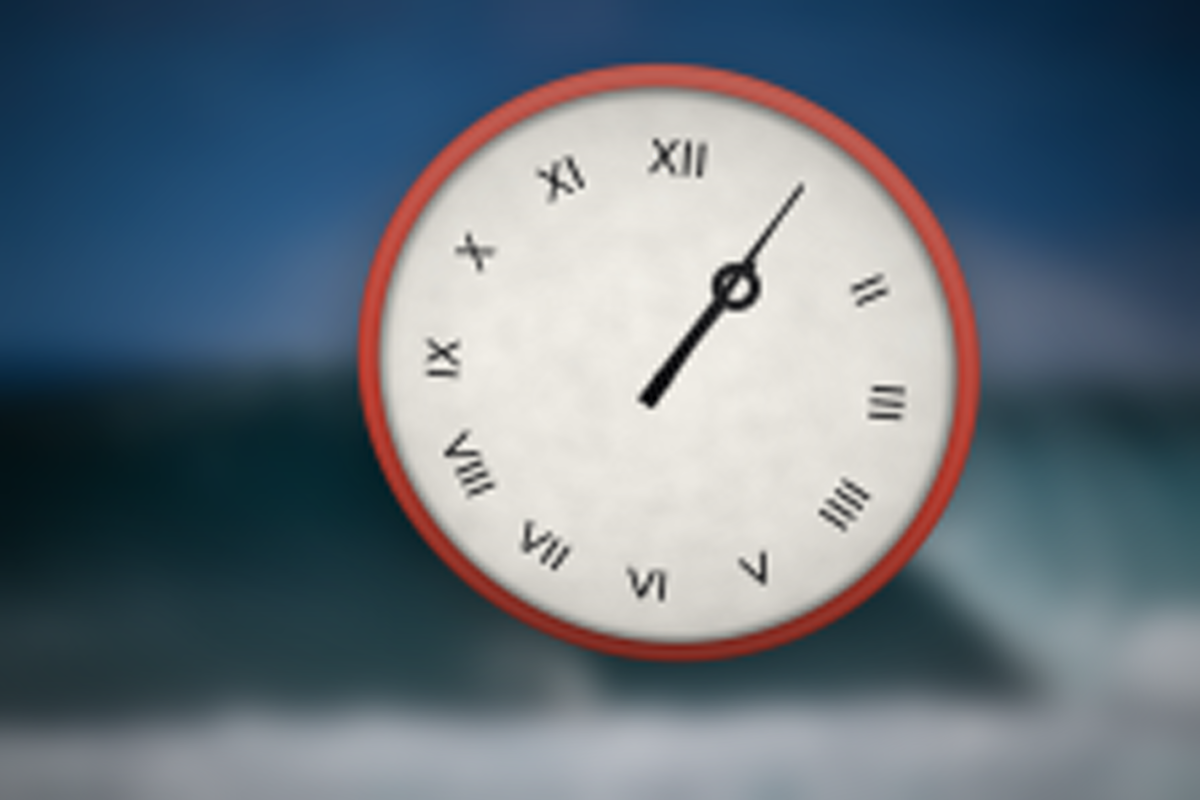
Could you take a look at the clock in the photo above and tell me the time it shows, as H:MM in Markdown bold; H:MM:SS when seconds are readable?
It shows **1:05**
